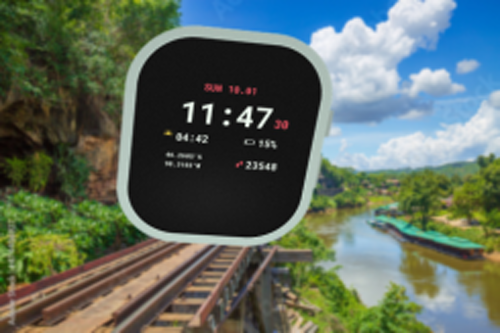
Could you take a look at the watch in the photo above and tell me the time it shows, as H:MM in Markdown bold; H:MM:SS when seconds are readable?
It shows **11:47**
